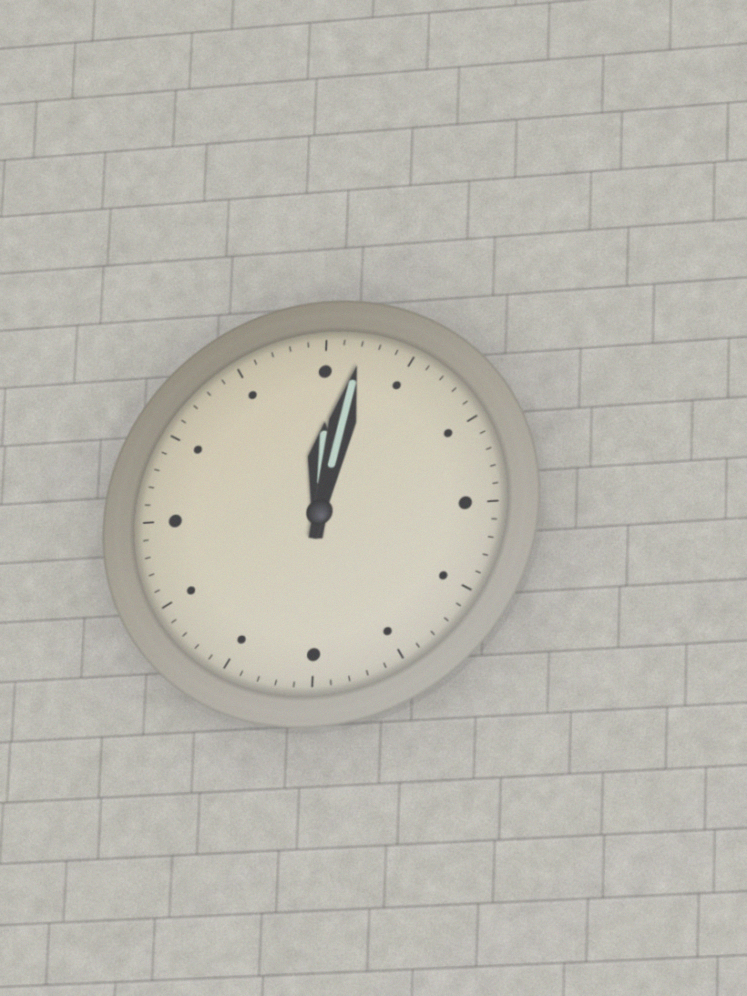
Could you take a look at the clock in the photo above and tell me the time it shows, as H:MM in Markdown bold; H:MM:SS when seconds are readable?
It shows **12:02**
